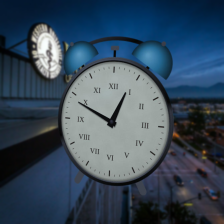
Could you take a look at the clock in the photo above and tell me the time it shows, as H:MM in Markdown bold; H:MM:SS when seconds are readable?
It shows **12:49**
